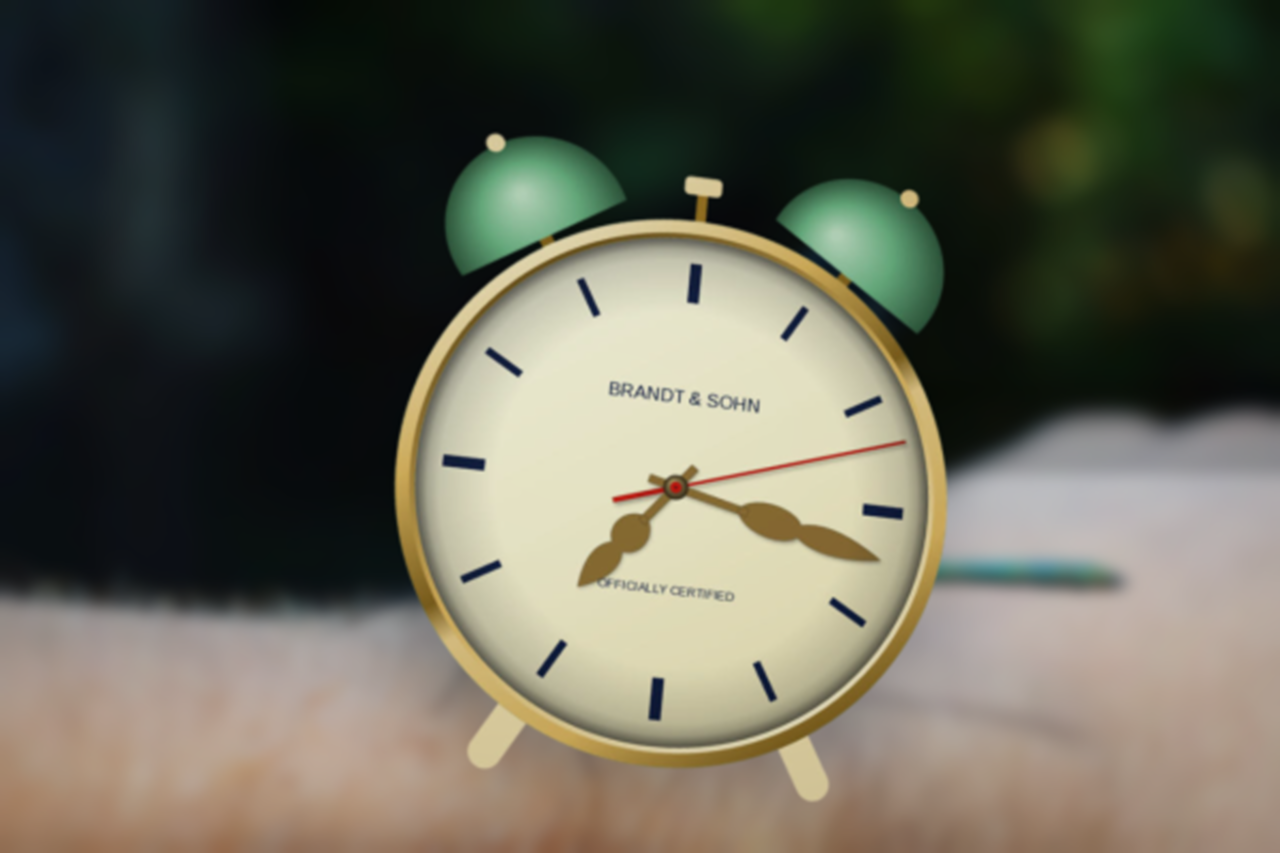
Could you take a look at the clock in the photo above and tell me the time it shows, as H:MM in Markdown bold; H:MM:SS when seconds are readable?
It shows **7:17:12**
